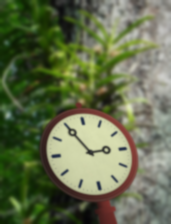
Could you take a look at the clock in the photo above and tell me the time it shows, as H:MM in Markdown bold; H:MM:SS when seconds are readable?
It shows **2:55**
